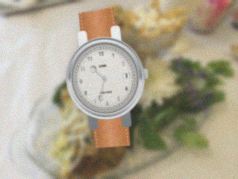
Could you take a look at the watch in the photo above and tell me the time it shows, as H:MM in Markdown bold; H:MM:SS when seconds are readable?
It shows **10:33**
